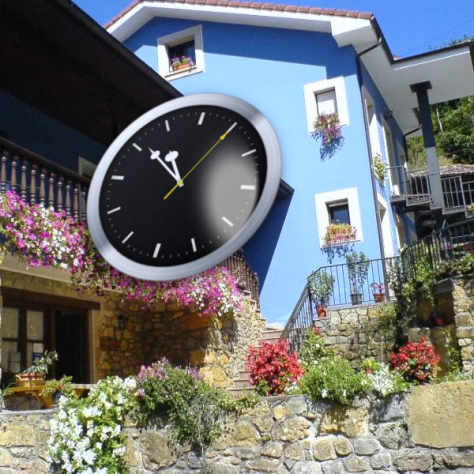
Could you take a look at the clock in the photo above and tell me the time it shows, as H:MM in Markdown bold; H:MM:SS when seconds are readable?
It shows **10:51:05**
